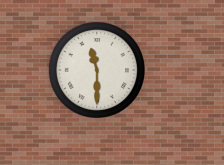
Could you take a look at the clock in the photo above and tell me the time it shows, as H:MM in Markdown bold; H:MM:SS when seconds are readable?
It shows **11:30**
